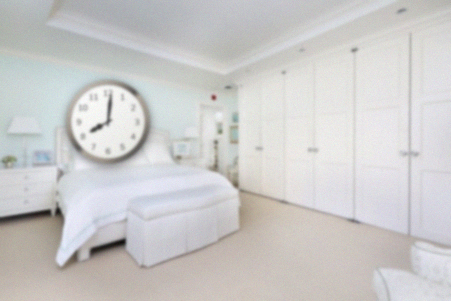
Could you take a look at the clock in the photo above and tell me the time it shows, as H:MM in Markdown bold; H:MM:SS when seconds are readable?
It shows **8:01**
